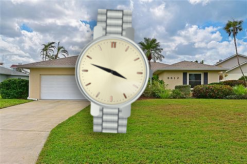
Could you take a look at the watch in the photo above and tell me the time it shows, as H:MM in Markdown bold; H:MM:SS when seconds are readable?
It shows **3:48**
